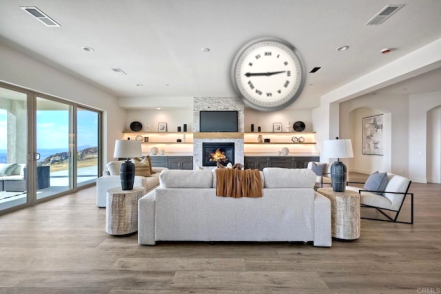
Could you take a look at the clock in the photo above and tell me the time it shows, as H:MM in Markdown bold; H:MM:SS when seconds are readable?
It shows **2:45**
